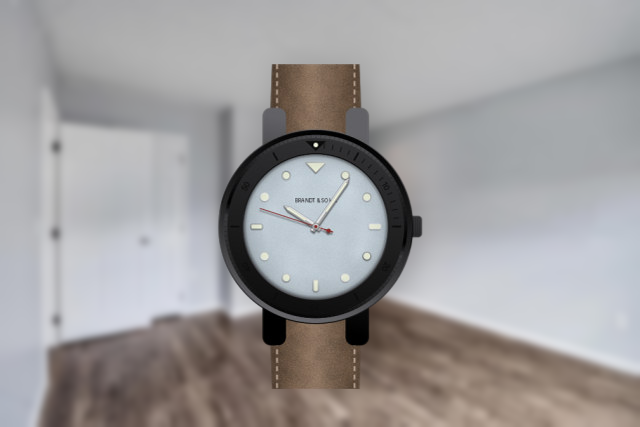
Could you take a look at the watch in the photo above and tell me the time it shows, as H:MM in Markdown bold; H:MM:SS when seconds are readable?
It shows **10:05:48**
